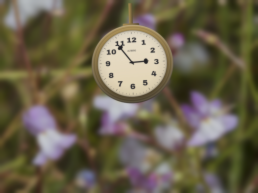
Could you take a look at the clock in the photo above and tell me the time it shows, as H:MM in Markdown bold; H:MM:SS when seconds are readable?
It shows **2:54**
